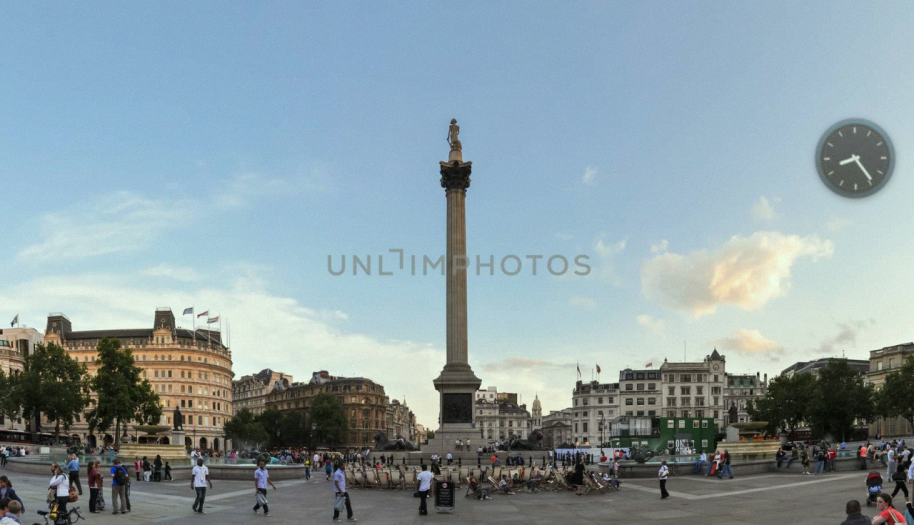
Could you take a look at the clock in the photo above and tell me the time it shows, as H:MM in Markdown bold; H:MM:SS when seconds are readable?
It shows **8:24**
